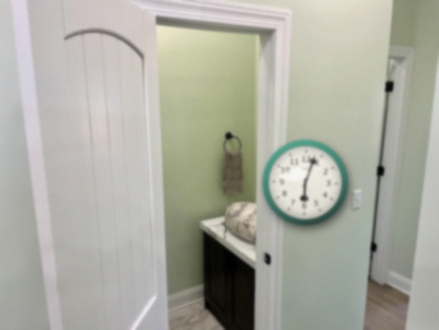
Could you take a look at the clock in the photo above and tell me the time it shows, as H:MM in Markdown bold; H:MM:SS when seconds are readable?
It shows **6:03**
